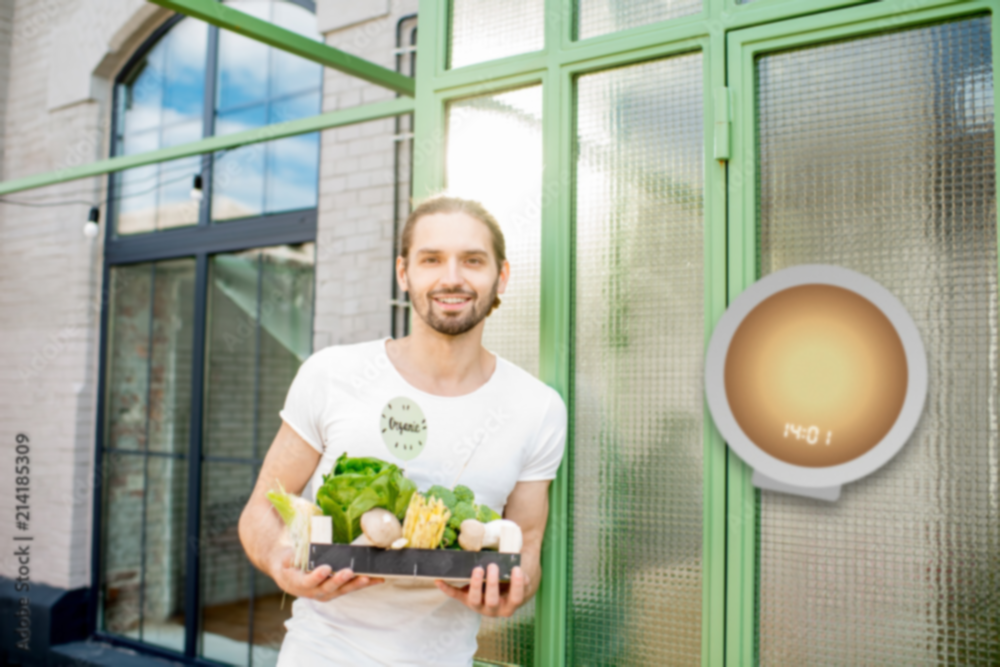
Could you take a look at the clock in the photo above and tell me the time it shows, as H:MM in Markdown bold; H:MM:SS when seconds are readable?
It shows **14:01**
